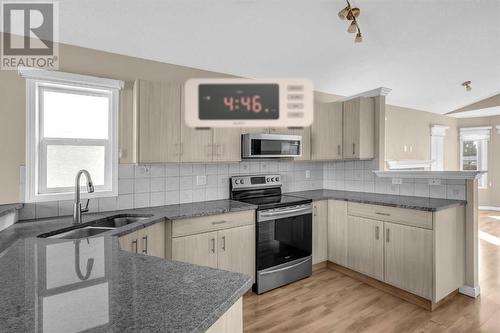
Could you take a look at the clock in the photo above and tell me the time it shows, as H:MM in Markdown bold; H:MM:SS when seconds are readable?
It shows **4:46**
